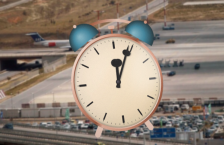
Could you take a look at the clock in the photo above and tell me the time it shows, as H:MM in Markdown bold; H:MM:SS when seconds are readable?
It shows **12:04**
